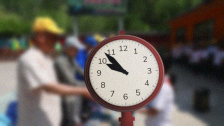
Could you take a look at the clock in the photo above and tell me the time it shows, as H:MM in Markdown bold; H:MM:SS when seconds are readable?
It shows **9:53**
